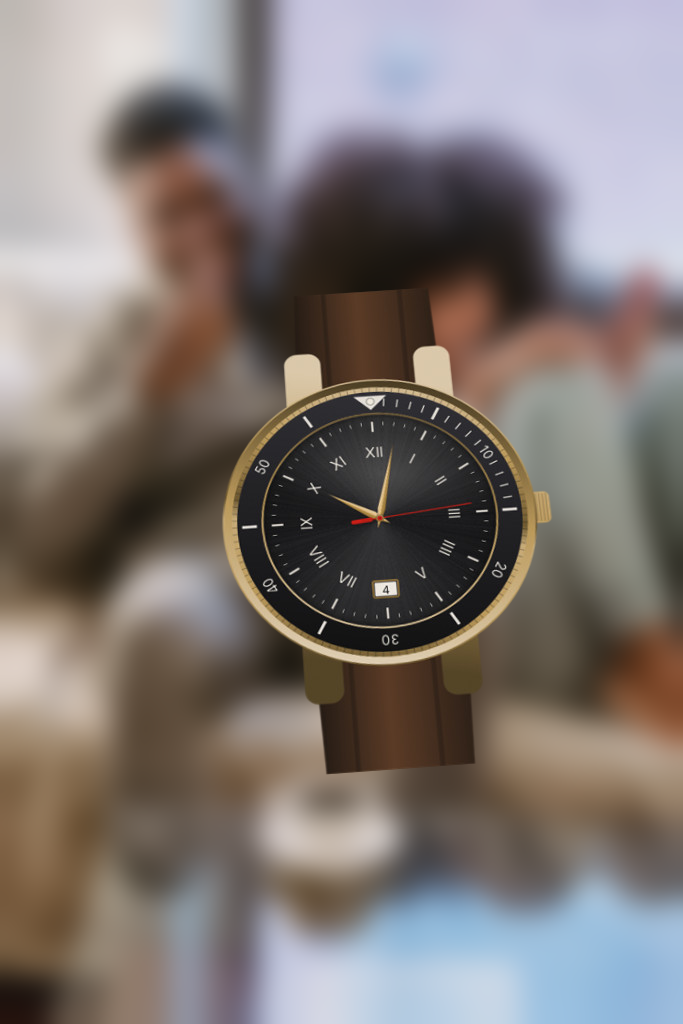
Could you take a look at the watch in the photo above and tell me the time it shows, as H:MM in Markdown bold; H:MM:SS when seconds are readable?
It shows **10:02:14**
